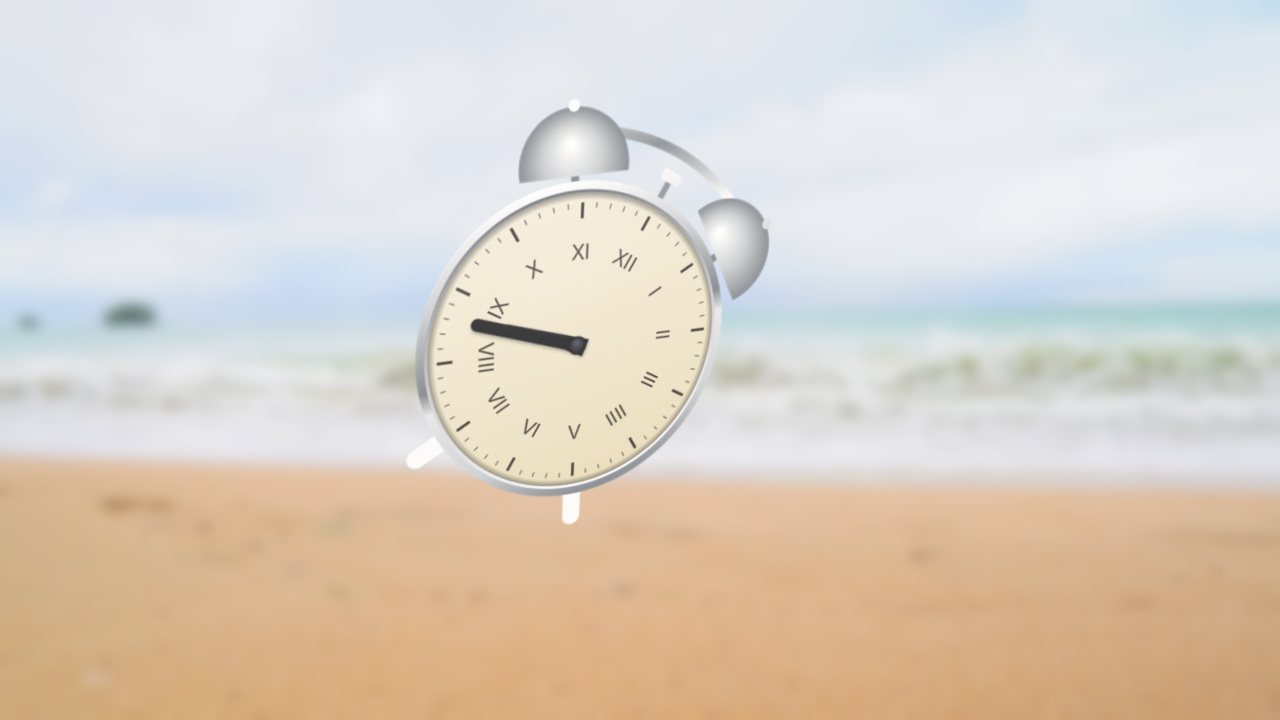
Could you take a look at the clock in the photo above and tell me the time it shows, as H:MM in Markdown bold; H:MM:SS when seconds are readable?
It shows **8:43**
